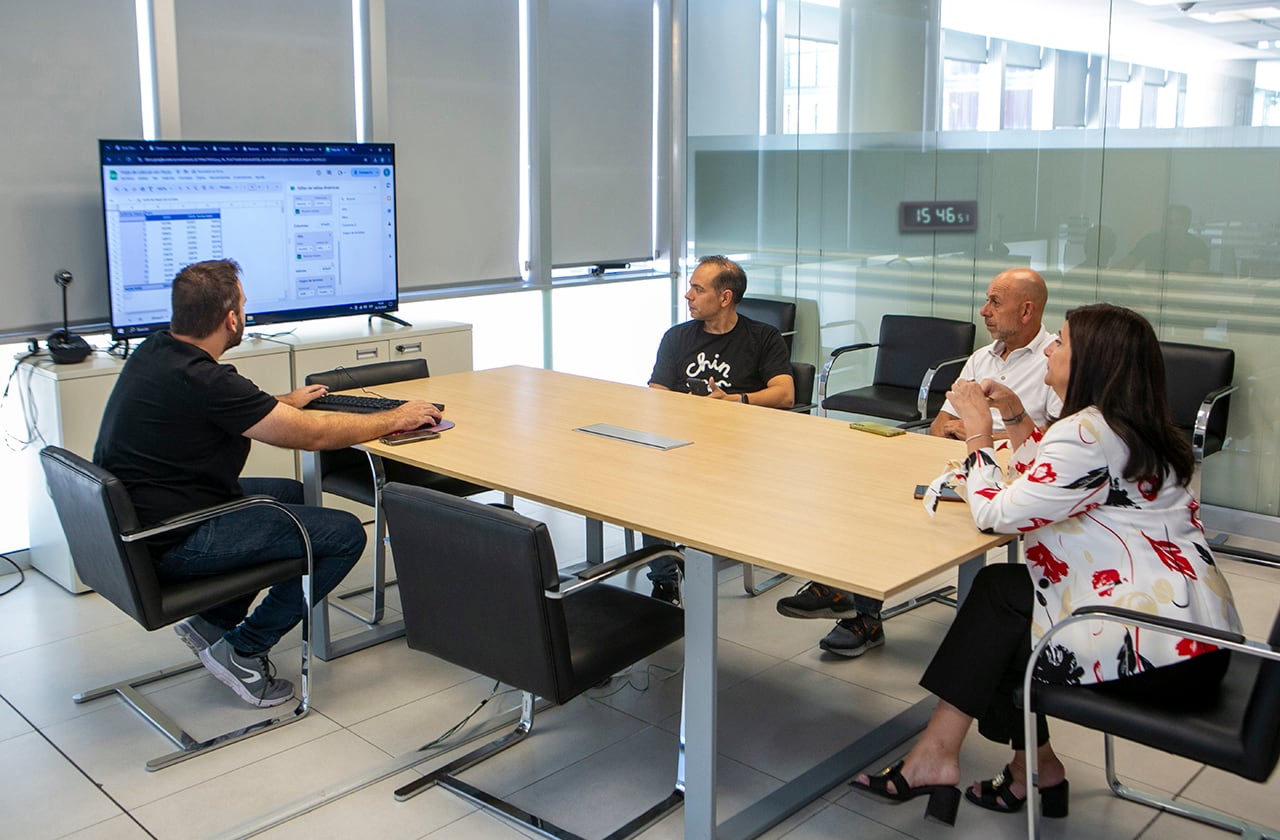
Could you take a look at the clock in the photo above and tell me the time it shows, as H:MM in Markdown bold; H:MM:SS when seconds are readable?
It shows **15:46**
